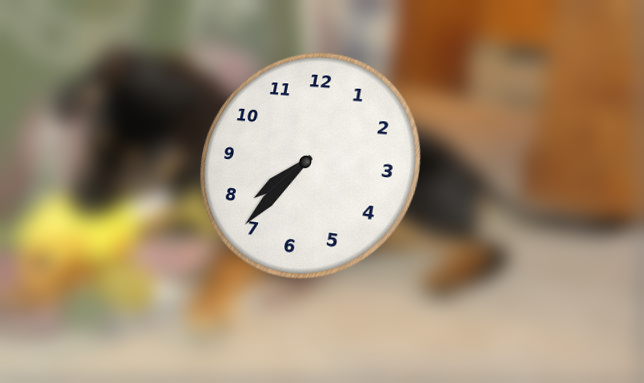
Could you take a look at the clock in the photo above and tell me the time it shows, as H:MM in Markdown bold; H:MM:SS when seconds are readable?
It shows **7:36**
